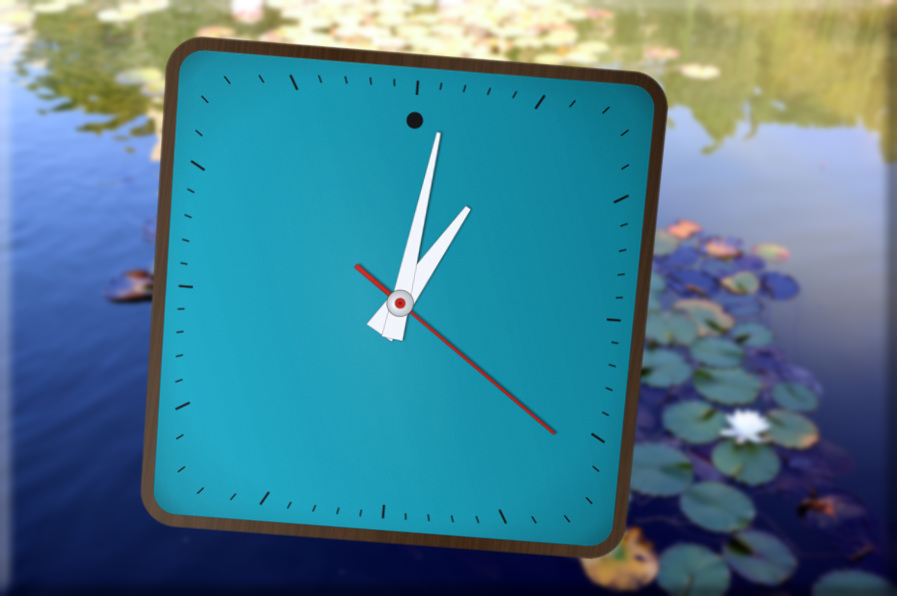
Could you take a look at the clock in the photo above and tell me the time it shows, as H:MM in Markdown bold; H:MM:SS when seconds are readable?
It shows **1:01:21**
